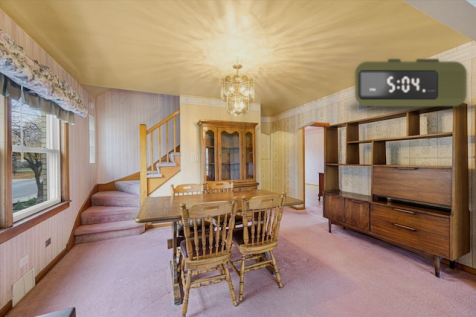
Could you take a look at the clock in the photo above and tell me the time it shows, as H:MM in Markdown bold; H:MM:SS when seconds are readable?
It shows **5:04**
